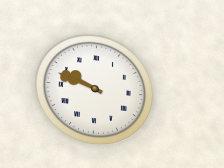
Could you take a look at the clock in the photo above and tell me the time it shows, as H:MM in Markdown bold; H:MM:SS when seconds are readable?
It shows **9:48**
